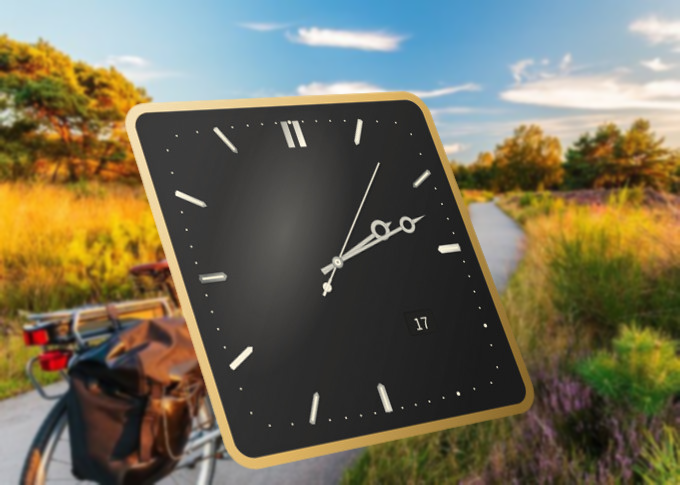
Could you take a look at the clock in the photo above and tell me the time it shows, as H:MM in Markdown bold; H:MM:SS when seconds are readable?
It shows **2:12:07**
